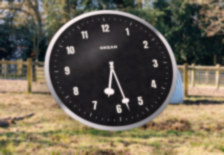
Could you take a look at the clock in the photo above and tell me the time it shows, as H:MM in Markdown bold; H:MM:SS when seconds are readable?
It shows **6:28**
